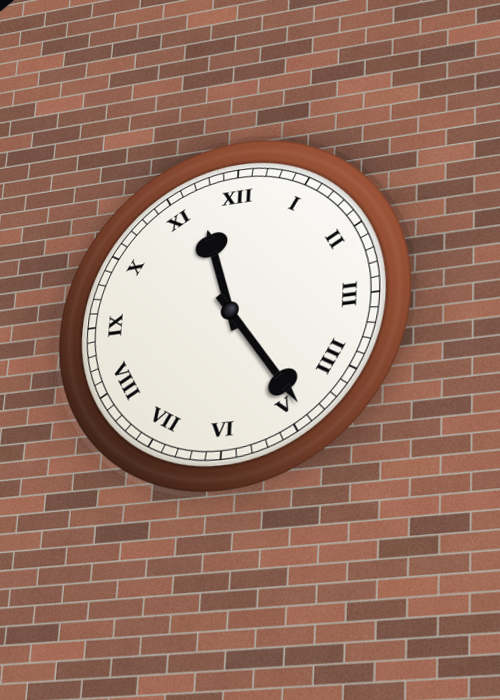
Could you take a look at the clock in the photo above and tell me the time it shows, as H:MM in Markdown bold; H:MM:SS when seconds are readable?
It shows **11:24**
